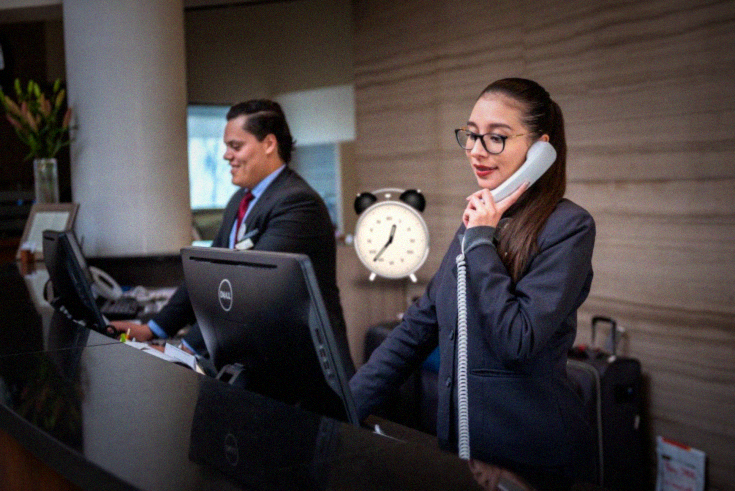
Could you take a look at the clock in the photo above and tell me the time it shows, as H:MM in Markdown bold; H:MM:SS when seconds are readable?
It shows **12:37**
